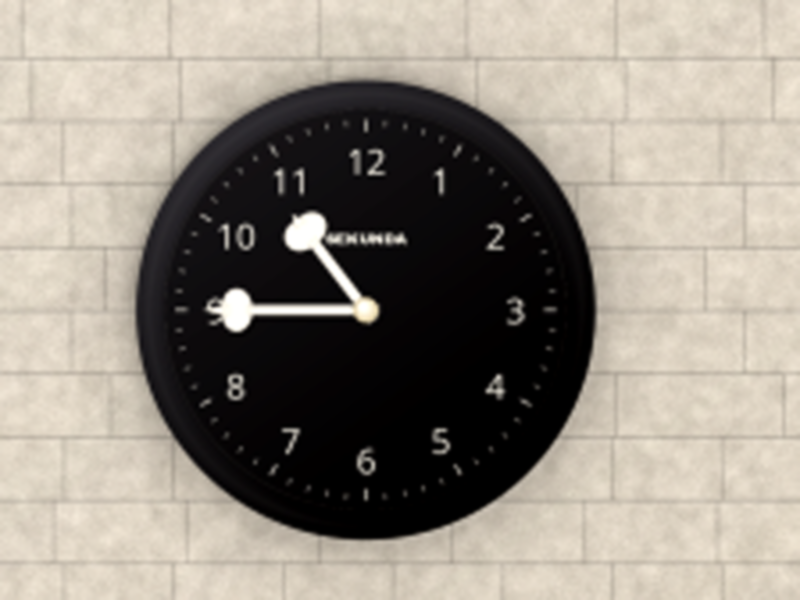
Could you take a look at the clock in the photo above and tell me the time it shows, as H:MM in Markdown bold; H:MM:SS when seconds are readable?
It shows **10:45**
